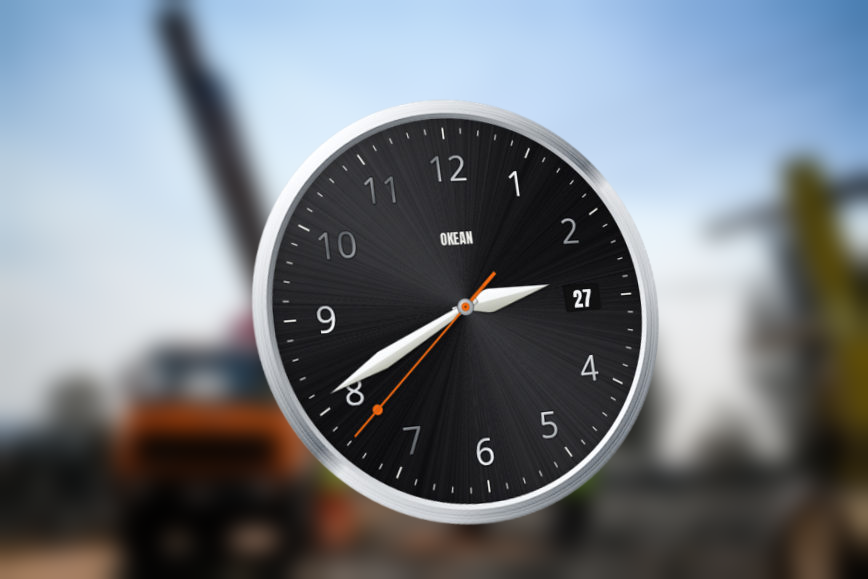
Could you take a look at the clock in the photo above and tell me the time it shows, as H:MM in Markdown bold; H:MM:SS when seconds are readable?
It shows **2:40:38**
